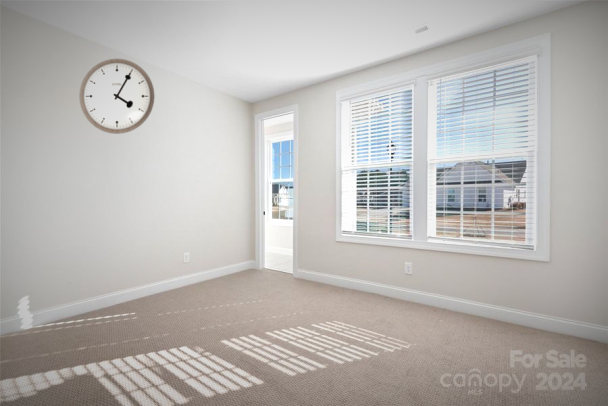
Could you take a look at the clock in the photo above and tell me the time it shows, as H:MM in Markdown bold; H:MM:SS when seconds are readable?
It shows **4:05**
